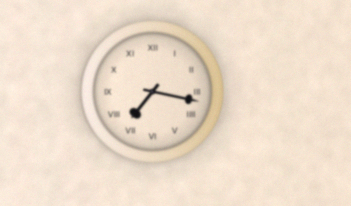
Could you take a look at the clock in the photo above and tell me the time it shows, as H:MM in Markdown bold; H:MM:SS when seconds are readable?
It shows **7:17**
